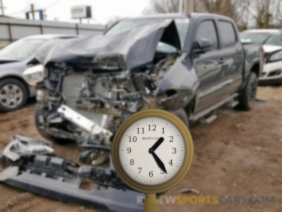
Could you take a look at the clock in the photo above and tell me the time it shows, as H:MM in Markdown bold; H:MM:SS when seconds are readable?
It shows **1:24**
